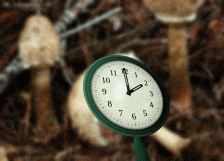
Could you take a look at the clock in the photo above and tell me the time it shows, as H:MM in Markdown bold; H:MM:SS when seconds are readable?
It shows **2:00**
